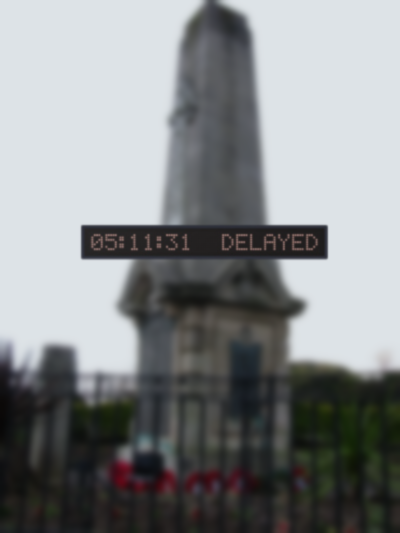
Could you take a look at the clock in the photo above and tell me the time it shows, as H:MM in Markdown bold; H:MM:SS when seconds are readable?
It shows **5:11:31**
